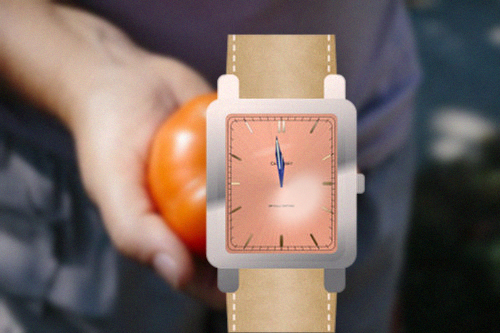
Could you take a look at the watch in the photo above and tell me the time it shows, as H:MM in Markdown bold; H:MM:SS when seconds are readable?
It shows **11:59**
